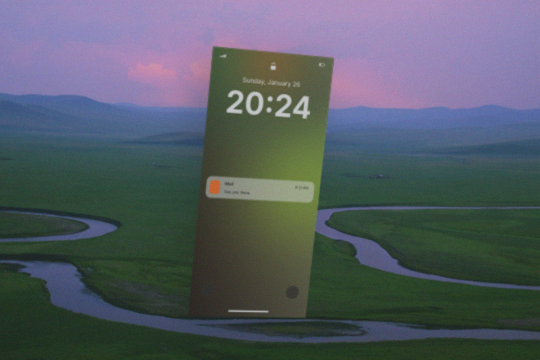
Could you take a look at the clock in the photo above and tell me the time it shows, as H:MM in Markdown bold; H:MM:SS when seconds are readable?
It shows **20:24**
